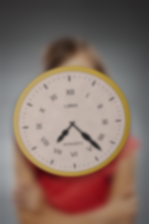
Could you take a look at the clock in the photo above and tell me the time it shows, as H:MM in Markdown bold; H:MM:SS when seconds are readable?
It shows **7:23**
